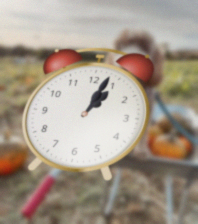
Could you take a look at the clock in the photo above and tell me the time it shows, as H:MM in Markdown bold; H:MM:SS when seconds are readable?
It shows **1:03**
